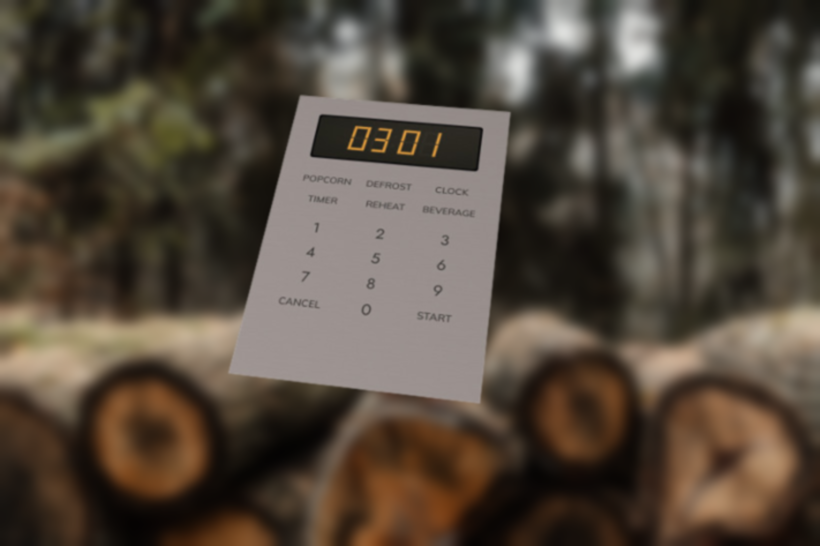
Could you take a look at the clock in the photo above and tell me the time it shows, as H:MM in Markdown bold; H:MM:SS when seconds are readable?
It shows **3:01**
